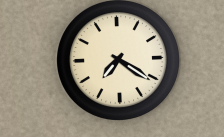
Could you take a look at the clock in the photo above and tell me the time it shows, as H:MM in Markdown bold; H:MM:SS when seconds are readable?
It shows **7:21**
